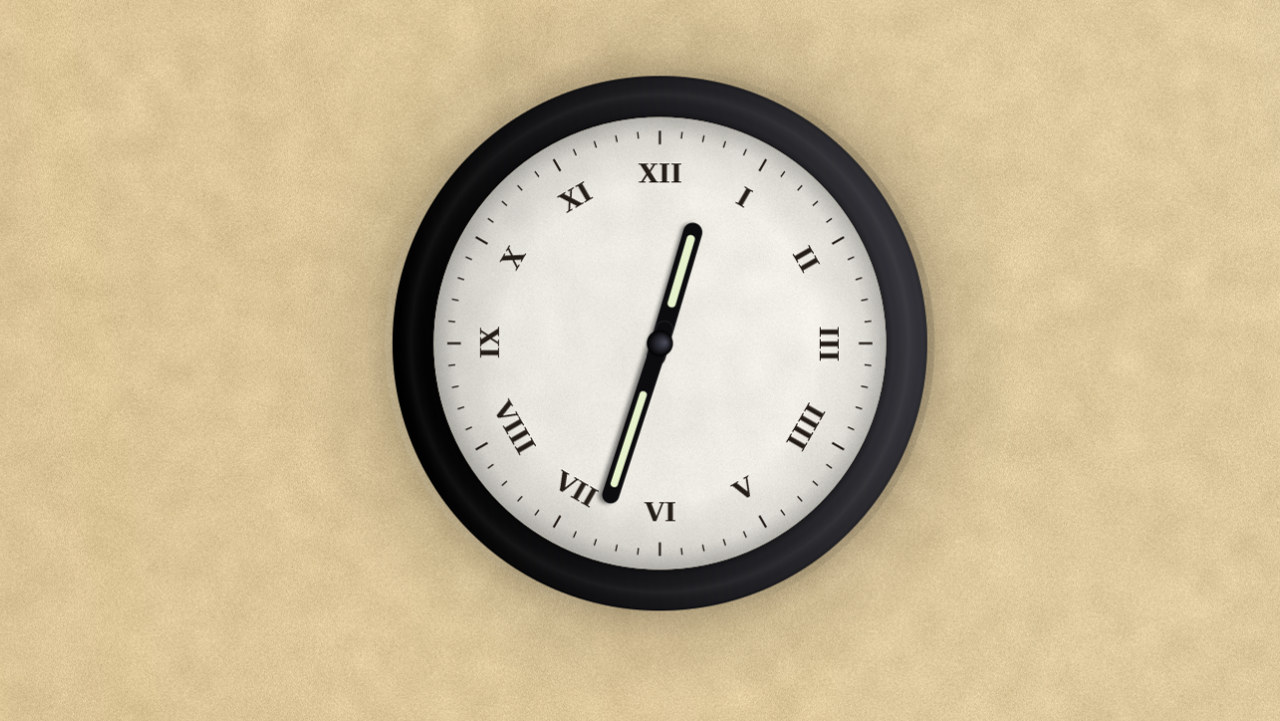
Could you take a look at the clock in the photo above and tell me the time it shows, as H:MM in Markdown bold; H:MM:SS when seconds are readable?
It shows **12:33**
